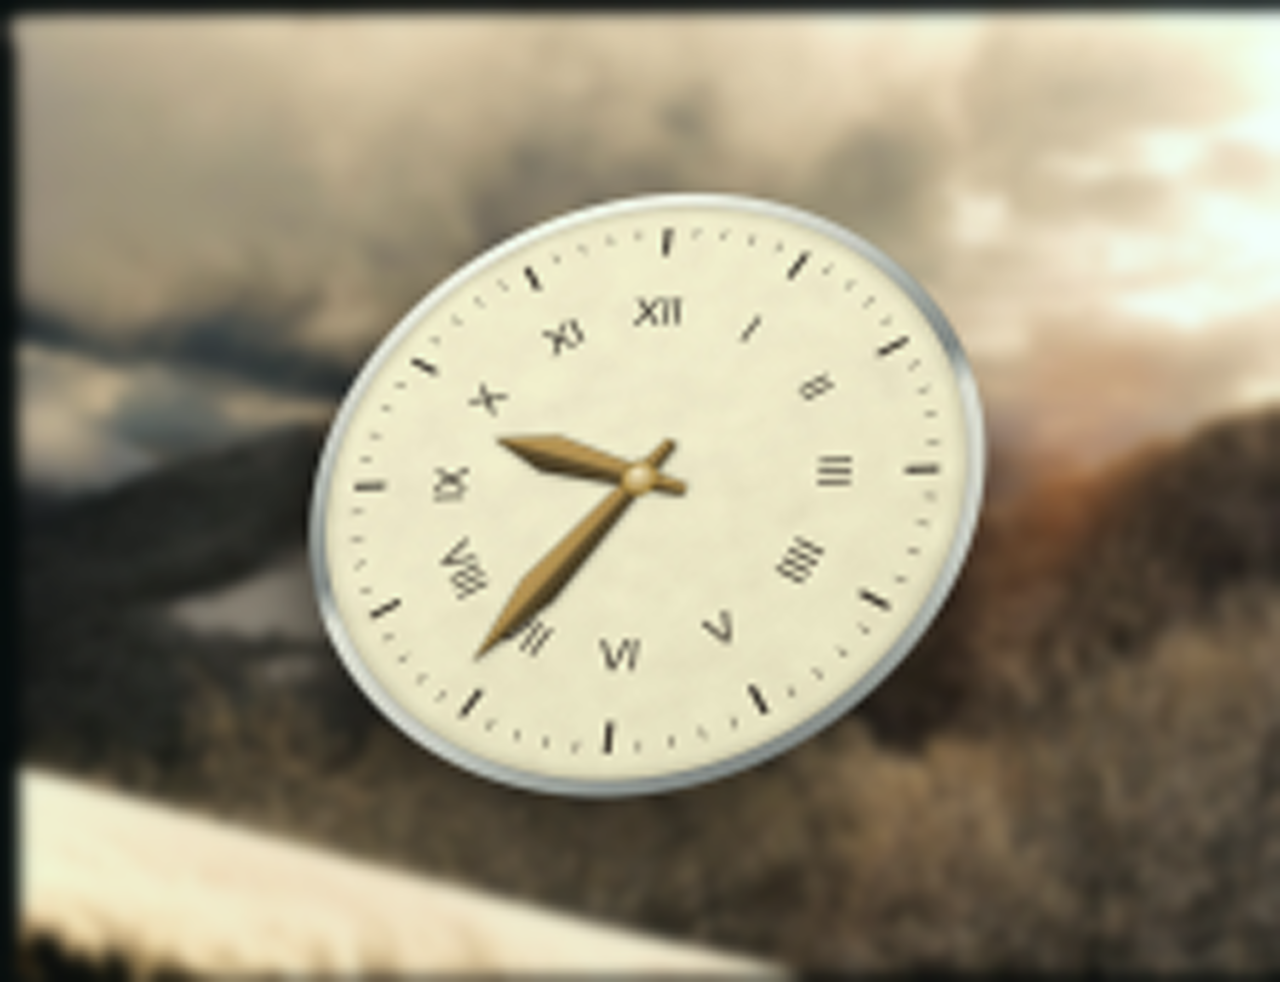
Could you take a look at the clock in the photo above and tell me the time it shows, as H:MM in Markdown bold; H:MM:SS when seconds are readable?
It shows **9:36**
